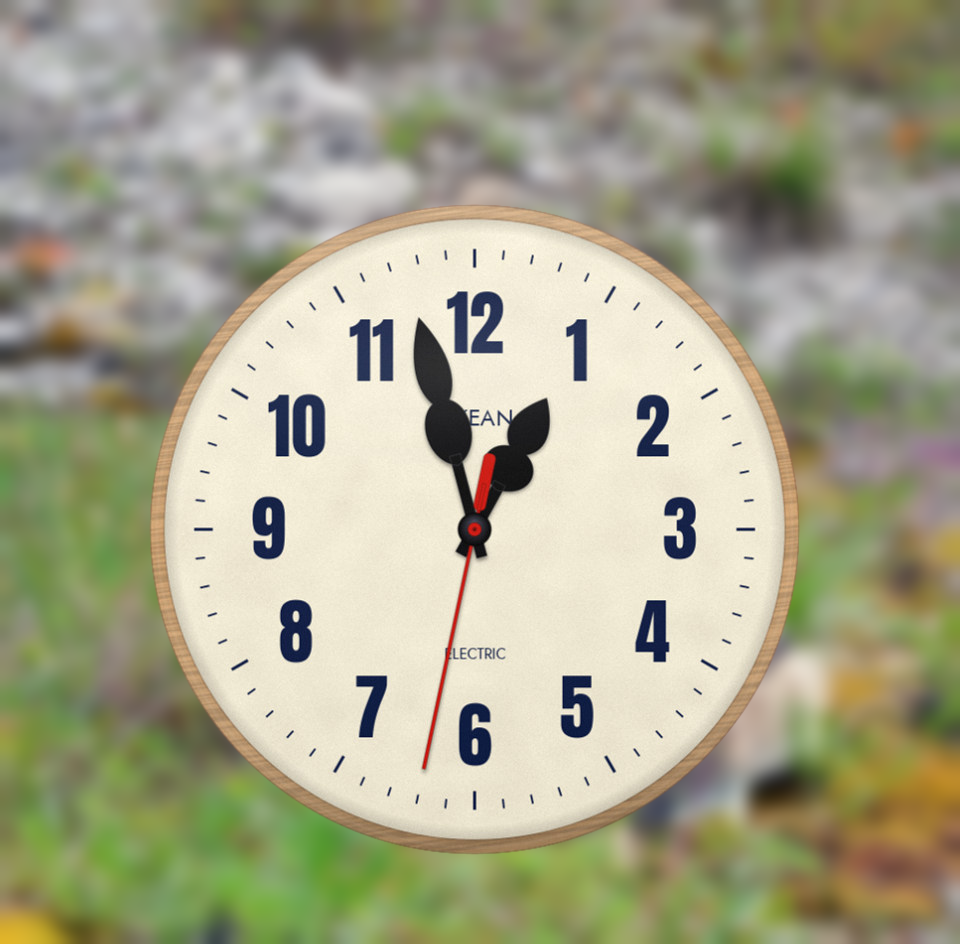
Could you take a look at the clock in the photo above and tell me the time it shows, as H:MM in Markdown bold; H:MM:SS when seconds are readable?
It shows **12:57:32**
